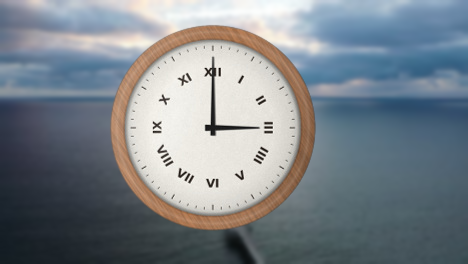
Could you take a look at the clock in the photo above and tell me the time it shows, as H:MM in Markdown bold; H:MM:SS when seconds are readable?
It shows **3:00**
